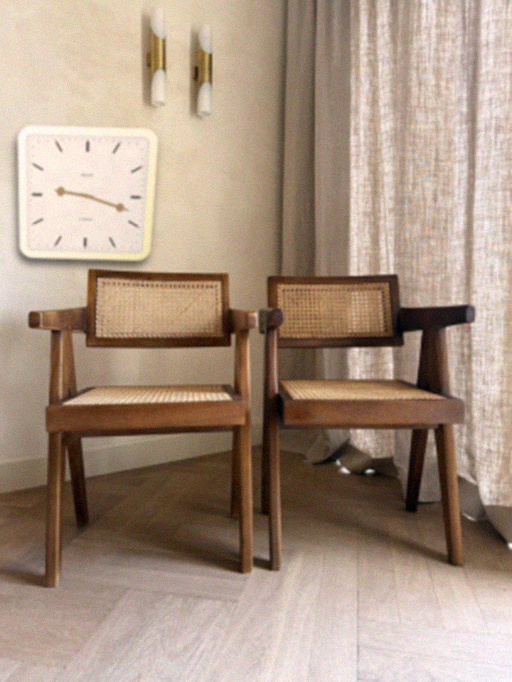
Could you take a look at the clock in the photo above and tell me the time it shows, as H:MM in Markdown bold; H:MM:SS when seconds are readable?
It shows **9:18**
